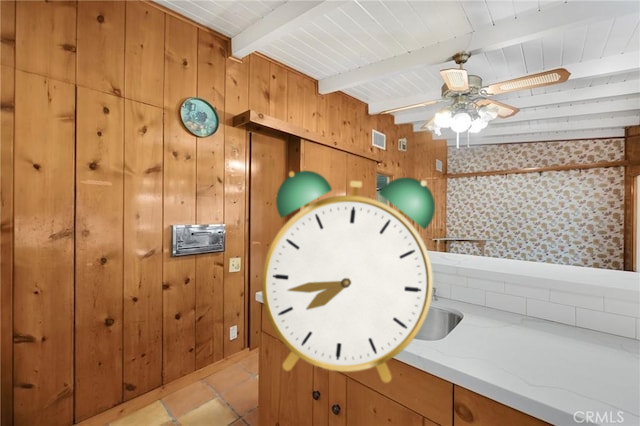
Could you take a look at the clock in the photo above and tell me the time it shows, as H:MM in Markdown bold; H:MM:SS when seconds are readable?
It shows **7:43**
